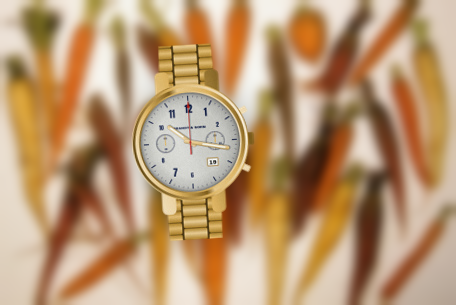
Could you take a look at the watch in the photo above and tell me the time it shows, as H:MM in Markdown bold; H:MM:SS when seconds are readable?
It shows **10:17**
